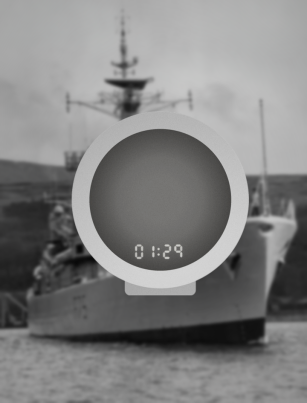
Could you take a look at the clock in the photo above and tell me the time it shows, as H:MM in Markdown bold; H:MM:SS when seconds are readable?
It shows **1:29**
